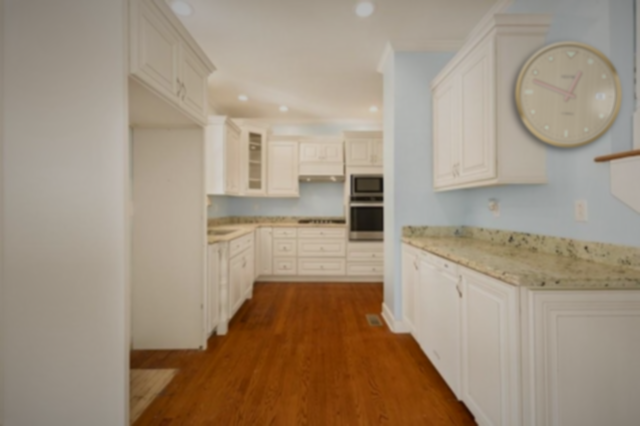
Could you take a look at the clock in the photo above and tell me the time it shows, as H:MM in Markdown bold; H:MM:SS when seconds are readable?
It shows **12:48**
